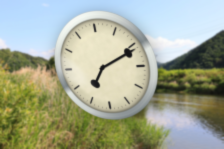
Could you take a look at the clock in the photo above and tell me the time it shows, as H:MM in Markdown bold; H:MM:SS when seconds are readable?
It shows **7:11**
